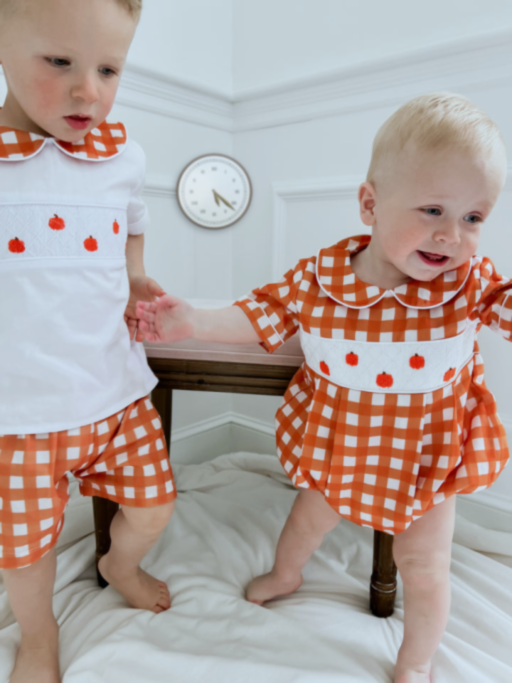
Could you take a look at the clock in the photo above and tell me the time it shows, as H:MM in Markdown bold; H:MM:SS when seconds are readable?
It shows **5:22**
